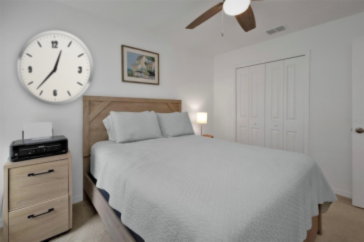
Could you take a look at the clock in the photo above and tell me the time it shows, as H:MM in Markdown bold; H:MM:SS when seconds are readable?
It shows **12:37**
